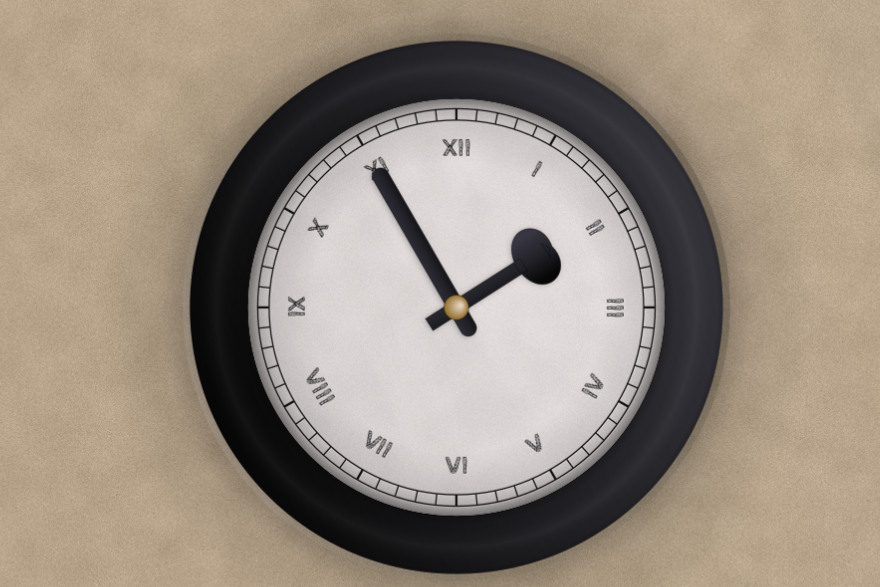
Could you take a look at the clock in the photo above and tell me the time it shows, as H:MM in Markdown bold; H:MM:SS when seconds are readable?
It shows **1:55**
